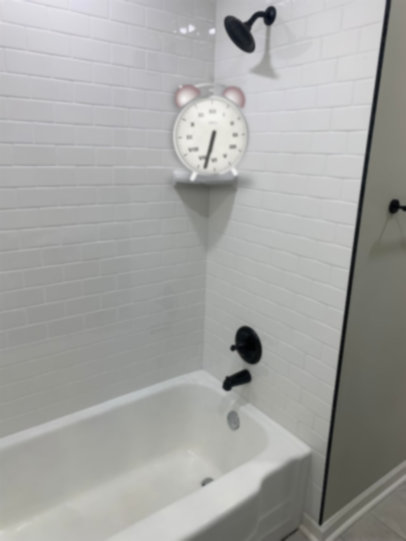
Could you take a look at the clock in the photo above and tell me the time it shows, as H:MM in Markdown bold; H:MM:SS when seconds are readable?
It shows **6:33**
